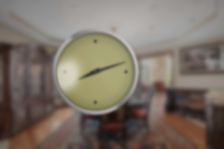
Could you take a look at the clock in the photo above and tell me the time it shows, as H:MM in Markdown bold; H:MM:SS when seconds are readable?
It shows **8:12**
